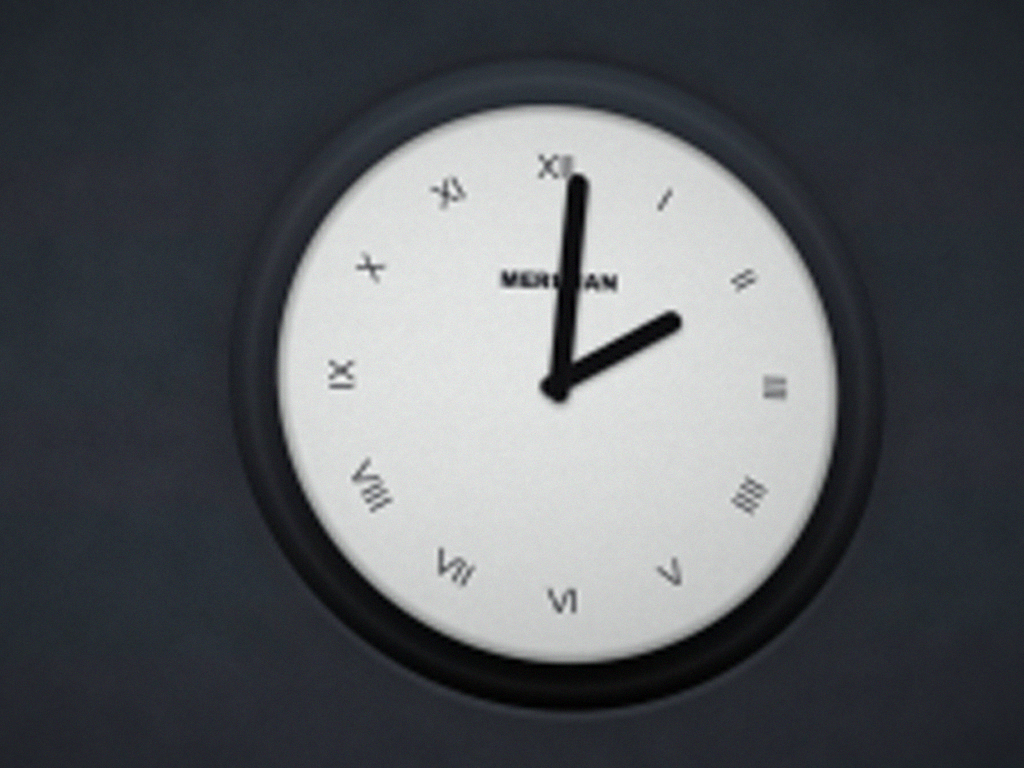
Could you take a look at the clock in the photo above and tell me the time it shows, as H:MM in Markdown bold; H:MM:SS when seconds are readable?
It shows **2:01**
